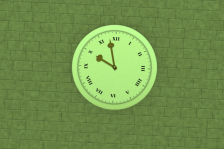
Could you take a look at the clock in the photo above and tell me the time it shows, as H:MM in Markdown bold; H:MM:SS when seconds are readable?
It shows **9:58**
